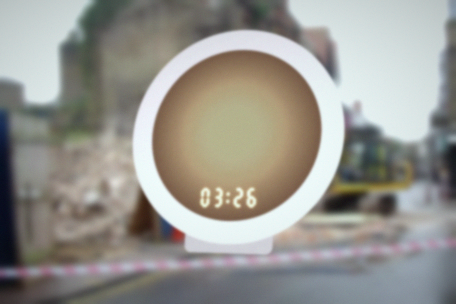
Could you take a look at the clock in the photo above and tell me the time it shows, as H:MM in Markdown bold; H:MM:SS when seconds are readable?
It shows **3:26**
